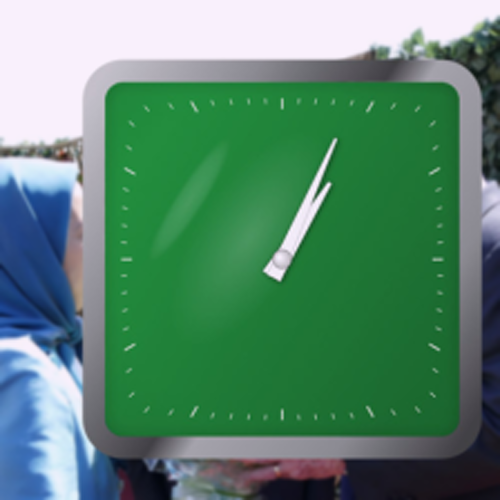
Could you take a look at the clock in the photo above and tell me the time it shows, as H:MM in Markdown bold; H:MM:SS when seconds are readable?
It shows **1:04**
